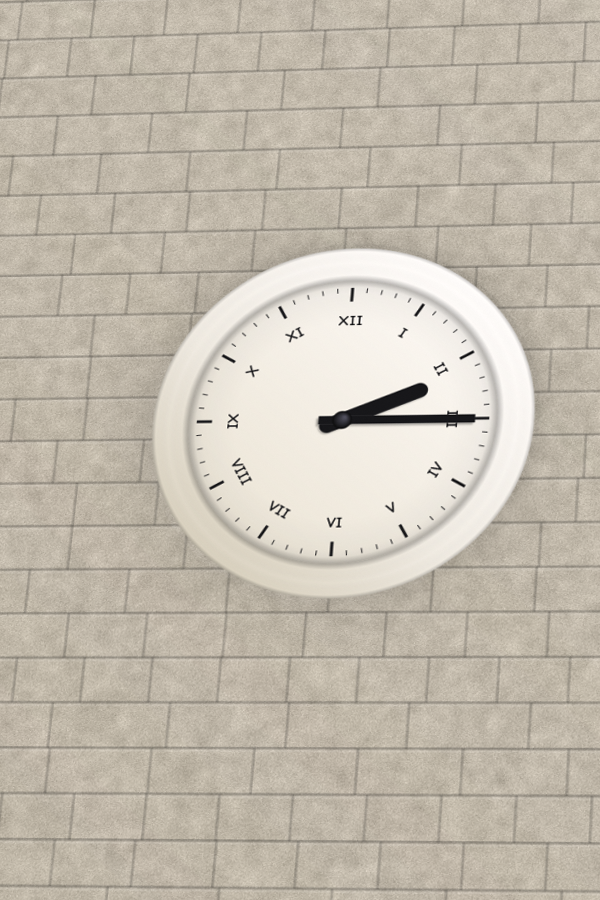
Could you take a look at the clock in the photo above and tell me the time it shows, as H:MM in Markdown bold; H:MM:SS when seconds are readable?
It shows **2:15**
